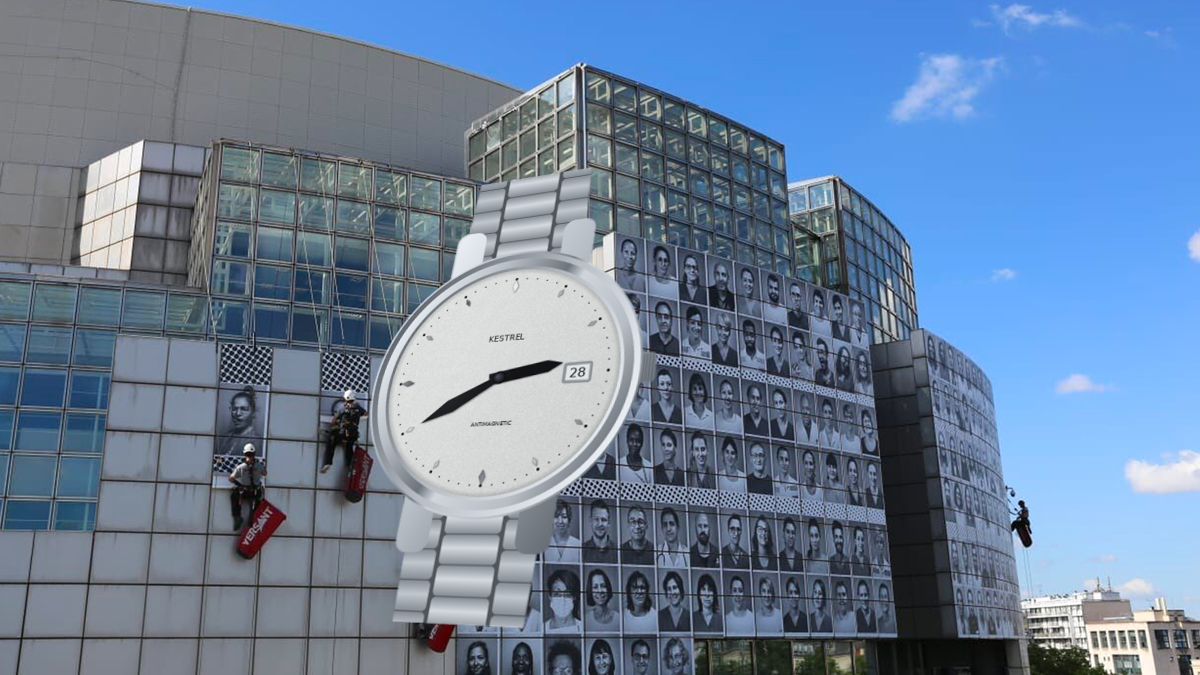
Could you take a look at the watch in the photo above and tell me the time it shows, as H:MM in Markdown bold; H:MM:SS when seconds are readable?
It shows **2:40**
